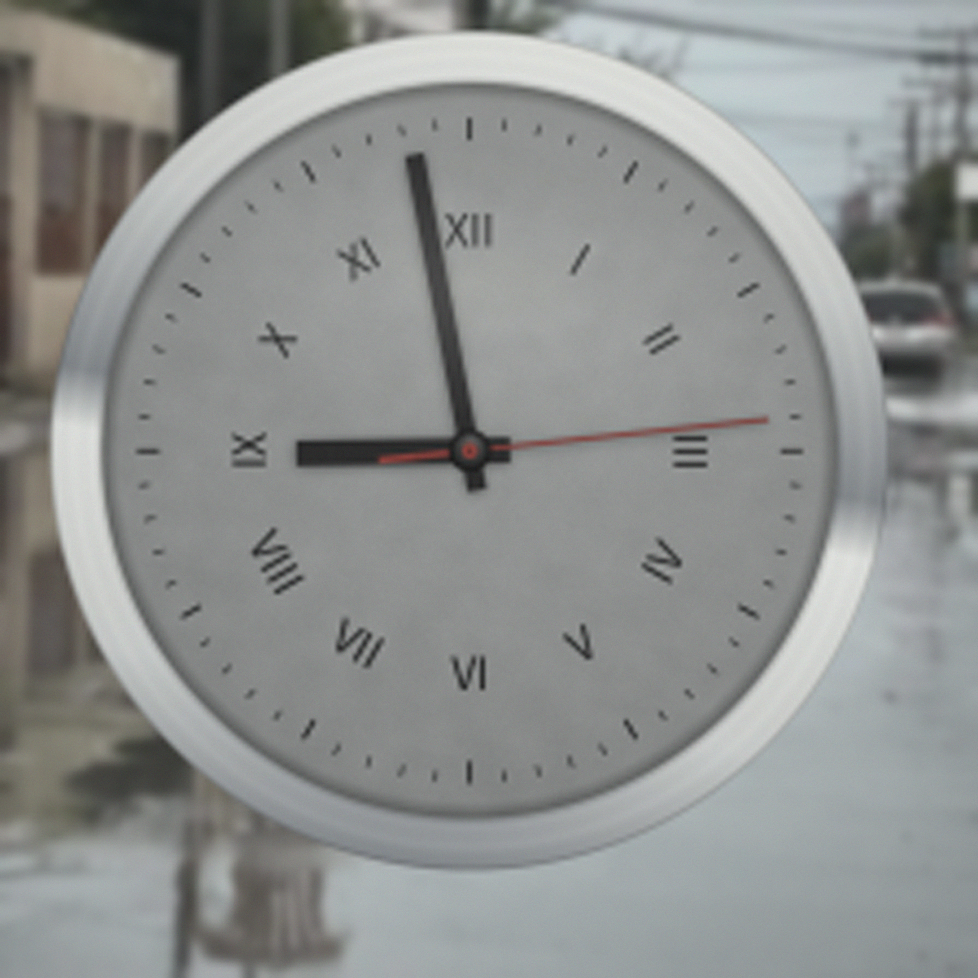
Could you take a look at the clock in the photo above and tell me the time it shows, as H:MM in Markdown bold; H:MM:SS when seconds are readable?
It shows **8:58:14**
